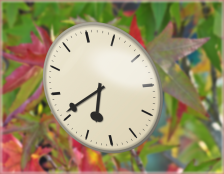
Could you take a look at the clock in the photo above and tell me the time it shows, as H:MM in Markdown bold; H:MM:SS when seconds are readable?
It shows **6:41**
